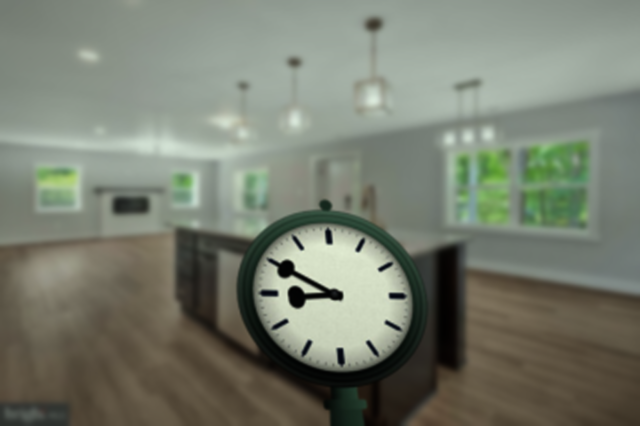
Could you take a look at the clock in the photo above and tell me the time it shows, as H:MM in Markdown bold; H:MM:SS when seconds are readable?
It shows **8:50**
